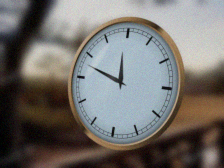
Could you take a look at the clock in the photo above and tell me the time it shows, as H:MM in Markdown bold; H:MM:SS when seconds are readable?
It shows **11:48**
